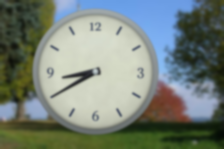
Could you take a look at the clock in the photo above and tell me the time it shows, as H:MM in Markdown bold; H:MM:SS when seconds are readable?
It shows **8:40**
